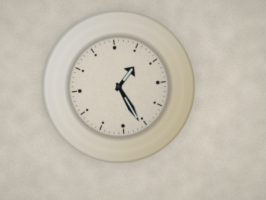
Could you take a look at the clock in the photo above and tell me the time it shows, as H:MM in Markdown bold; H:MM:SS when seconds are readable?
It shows **1:26**
